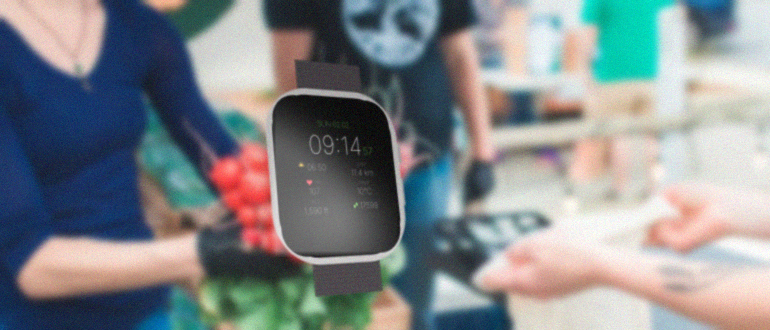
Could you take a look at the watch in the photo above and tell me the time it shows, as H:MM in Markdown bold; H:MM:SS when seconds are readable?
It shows **9:14:57**
